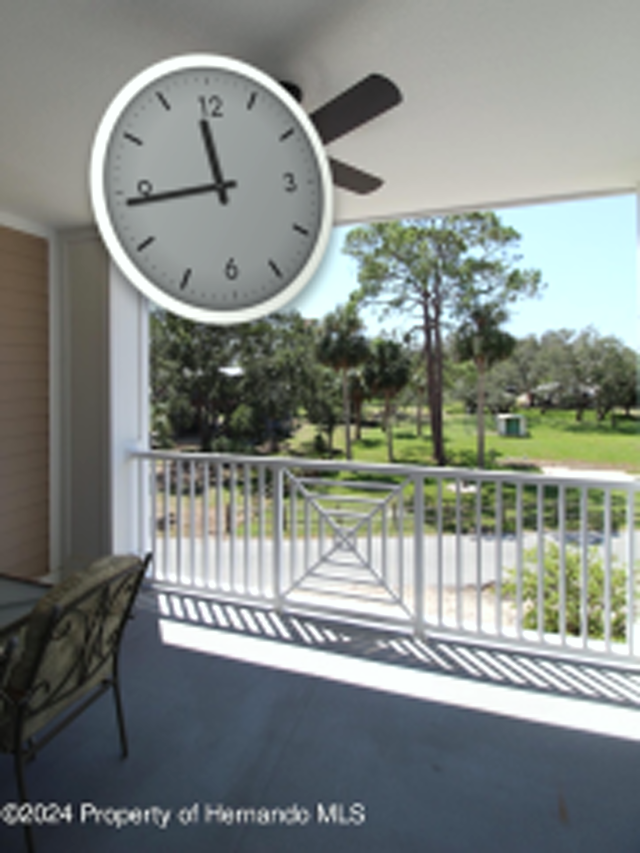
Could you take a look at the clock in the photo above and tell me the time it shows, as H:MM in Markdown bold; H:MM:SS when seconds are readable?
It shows **11:44**
